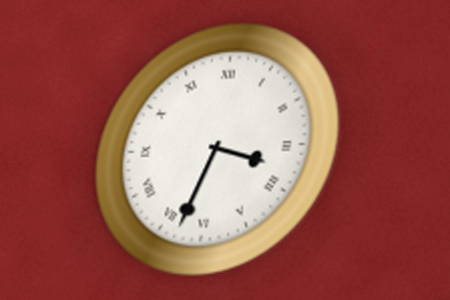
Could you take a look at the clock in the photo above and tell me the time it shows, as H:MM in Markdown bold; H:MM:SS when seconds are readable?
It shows **3:33**
